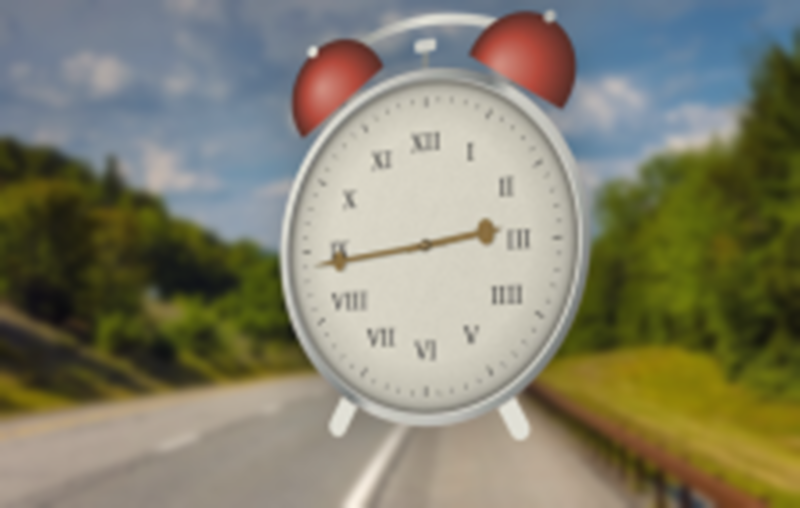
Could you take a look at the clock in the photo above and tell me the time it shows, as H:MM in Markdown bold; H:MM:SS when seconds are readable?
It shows **2:44**
